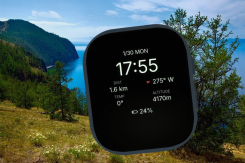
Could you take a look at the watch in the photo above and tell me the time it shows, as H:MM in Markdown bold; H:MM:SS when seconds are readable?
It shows **17:55**
